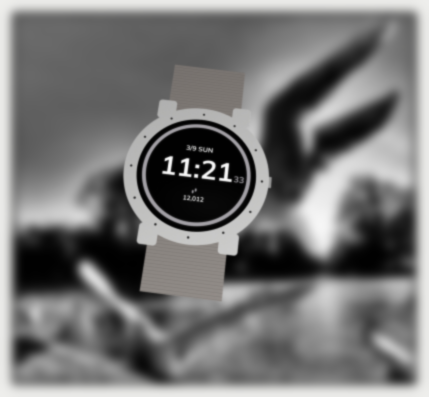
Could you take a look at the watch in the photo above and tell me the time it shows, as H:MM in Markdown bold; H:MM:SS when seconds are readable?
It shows **11:21**
